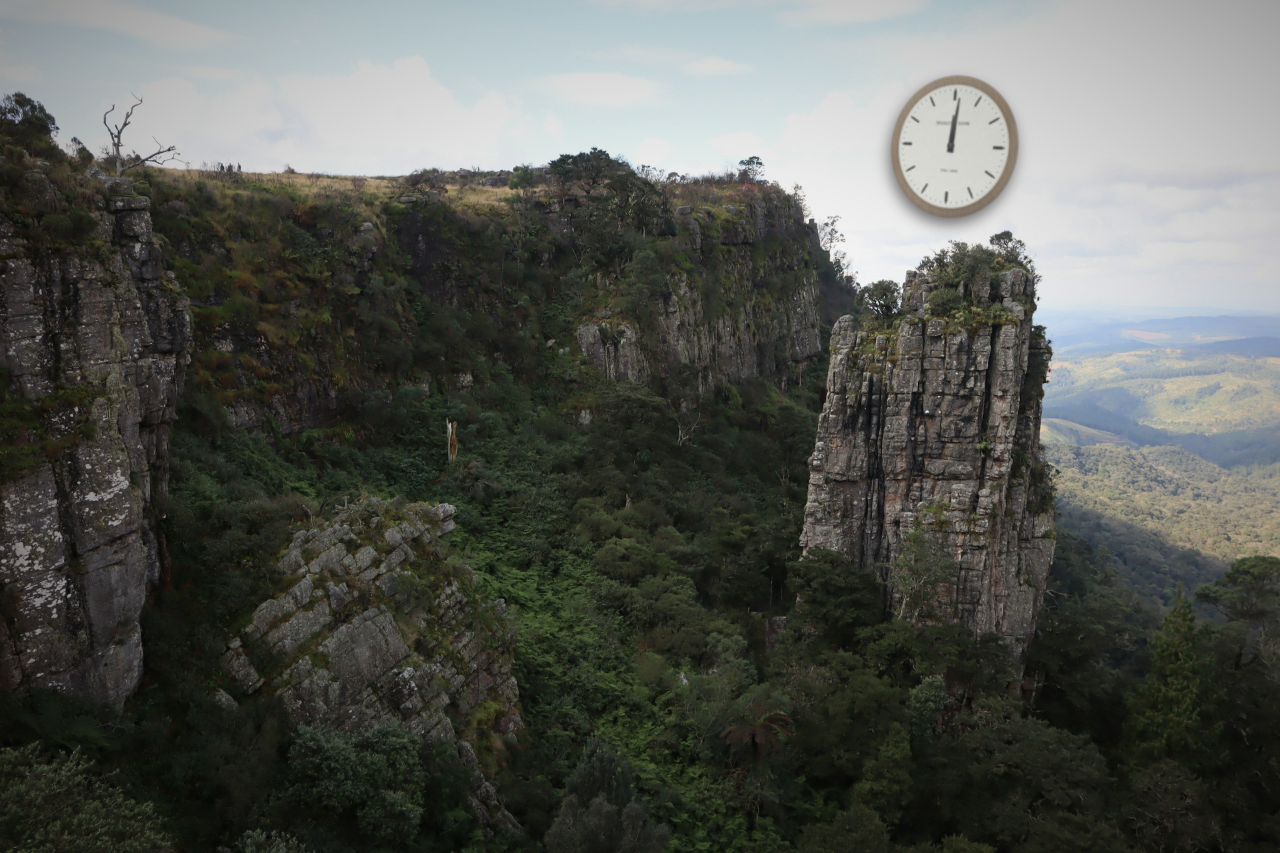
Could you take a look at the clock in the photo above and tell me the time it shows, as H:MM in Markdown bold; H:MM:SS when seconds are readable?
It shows **12:01**
